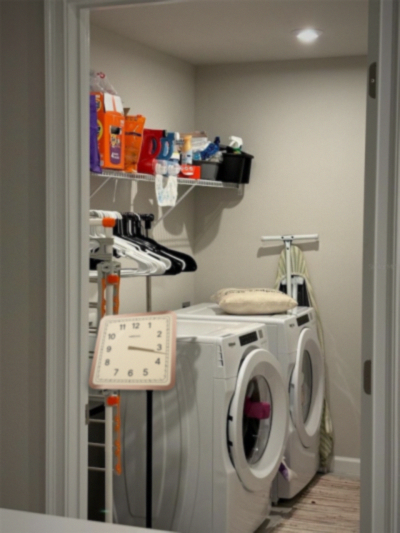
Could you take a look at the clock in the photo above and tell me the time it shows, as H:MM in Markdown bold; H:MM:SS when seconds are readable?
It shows **3:17**
